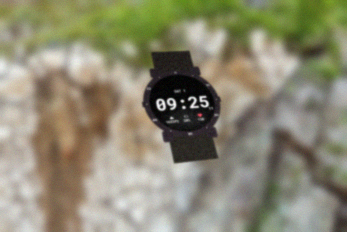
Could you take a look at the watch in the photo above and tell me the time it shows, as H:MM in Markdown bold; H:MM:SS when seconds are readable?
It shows **9:25**
